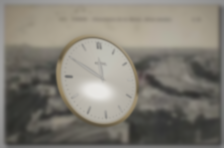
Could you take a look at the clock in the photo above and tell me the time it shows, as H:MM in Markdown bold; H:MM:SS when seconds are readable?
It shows **11:50**
